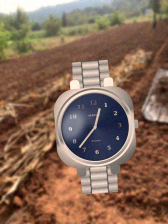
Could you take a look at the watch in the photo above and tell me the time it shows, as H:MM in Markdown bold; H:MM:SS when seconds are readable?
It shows **12:37**
